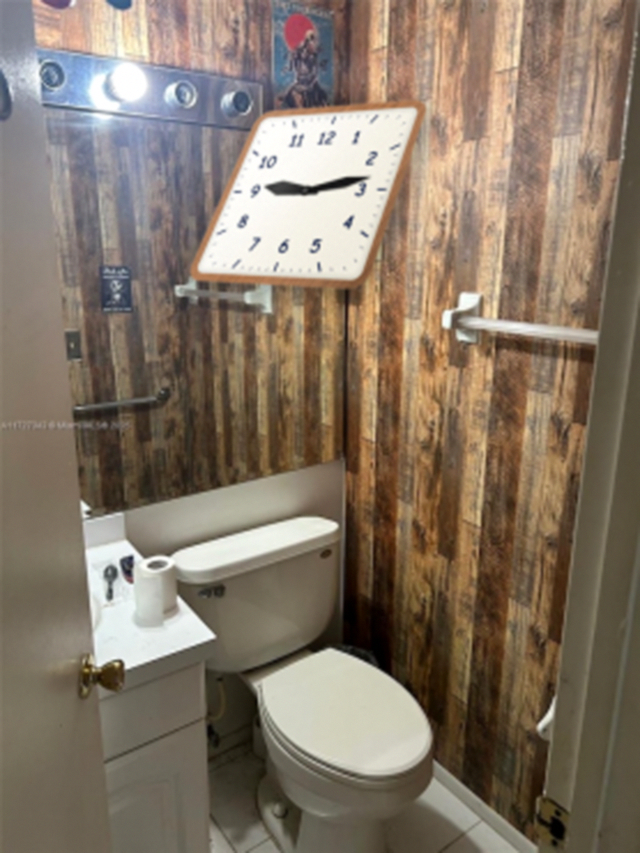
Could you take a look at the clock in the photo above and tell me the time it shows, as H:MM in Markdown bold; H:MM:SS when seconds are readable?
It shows **9:13**
